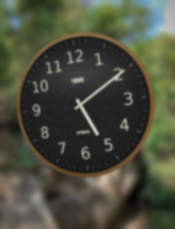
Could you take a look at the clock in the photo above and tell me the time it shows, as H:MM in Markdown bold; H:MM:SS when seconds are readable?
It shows **5:10**
